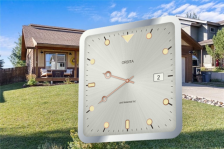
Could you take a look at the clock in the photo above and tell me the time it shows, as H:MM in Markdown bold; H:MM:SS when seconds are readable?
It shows **9:40**
